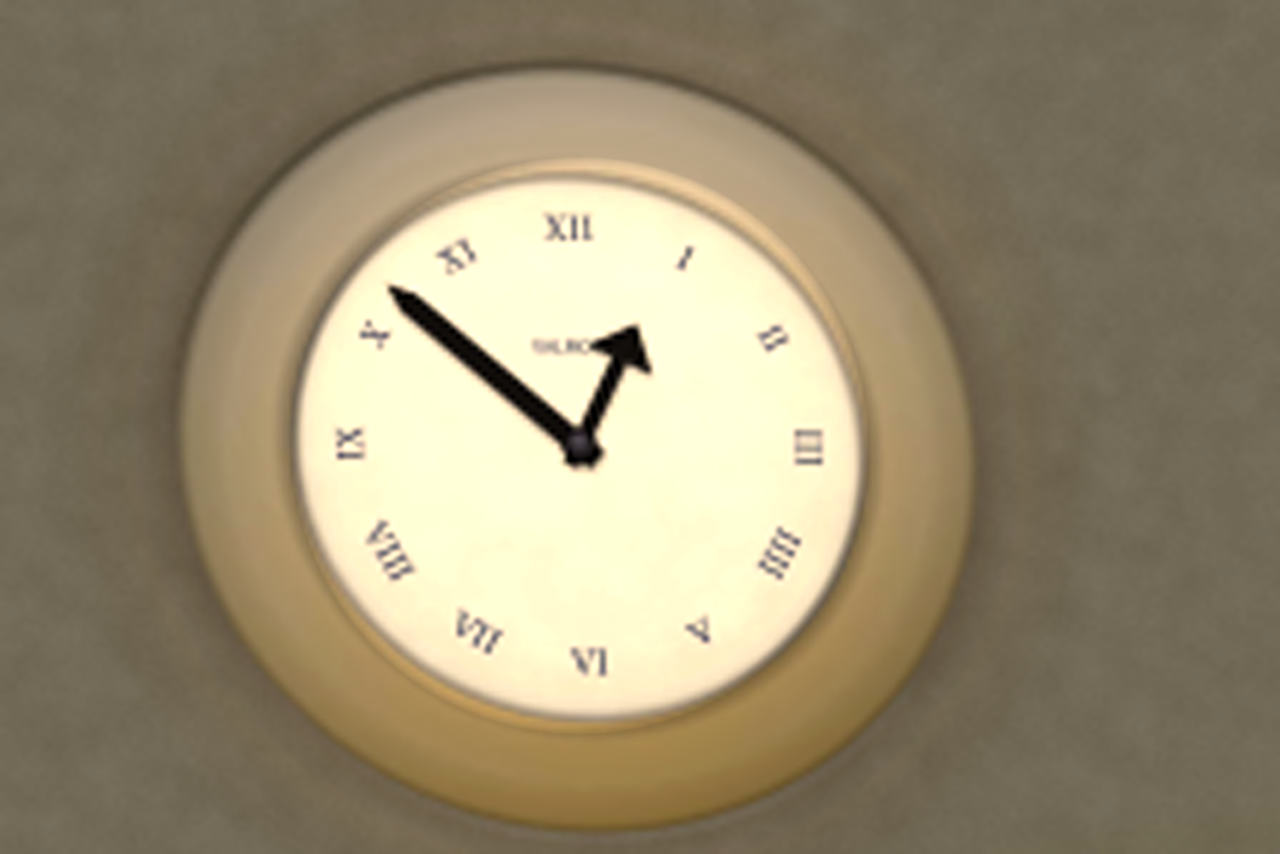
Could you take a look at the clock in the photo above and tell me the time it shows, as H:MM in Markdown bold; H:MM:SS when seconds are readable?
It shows **12:52**
